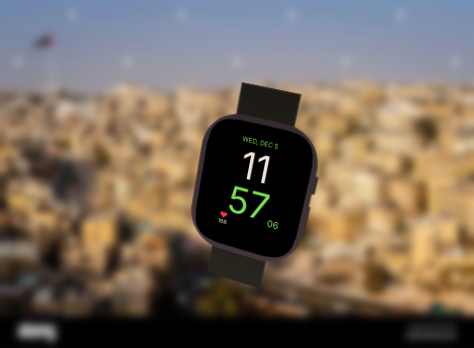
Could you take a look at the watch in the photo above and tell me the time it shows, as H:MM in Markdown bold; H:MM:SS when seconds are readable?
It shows **11:57:06**
